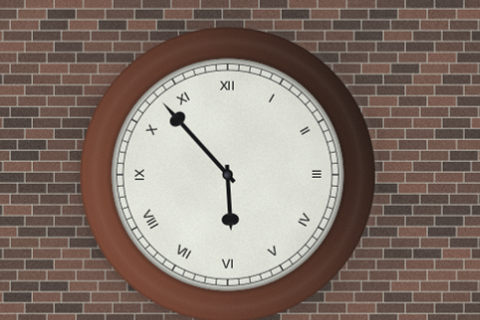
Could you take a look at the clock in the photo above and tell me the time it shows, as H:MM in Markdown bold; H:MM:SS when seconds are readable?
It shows **5:53**
